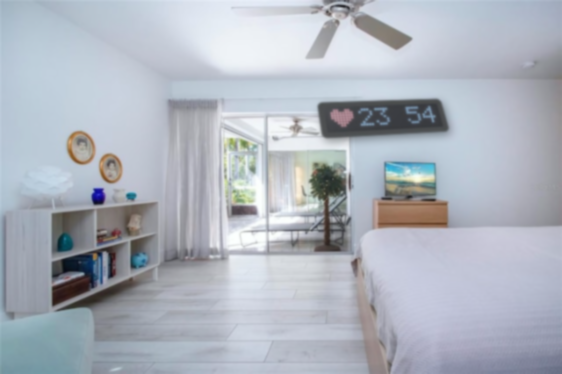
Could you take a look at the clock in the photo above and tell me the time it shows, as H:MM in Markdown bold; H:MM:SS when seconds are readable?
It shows **23:54**
